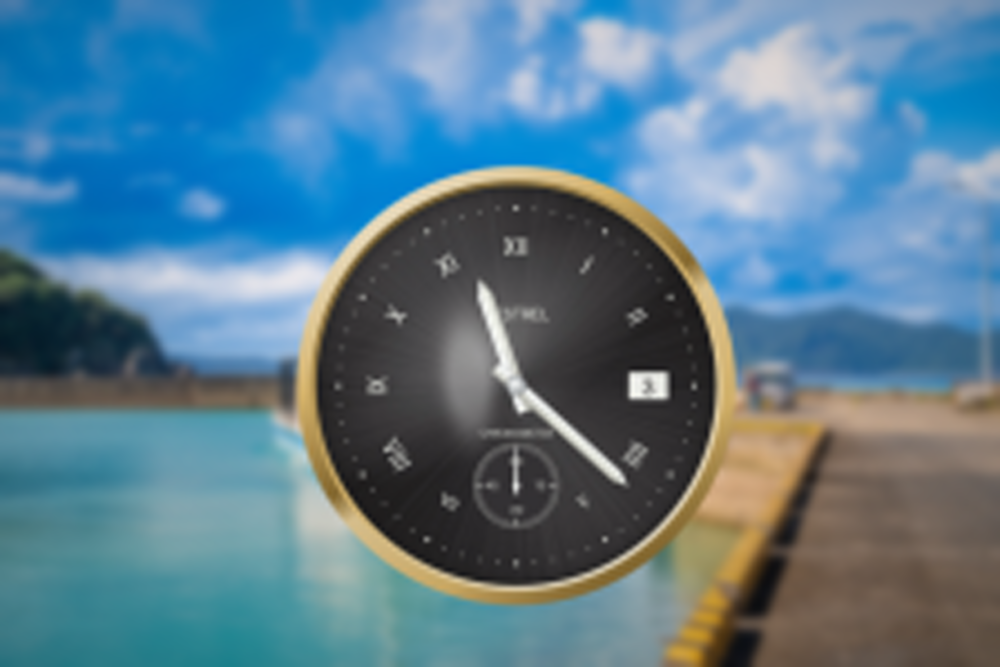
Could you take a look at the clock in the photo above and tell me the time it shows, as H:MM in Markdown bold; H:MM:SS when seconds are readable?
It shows **11:22**
